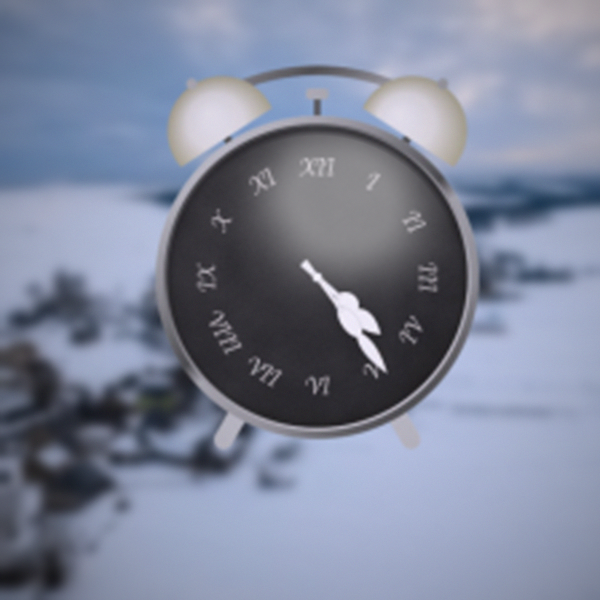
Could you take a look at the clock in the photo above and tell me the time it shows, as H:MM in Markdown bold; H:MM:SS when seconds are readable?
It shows **4:24**
